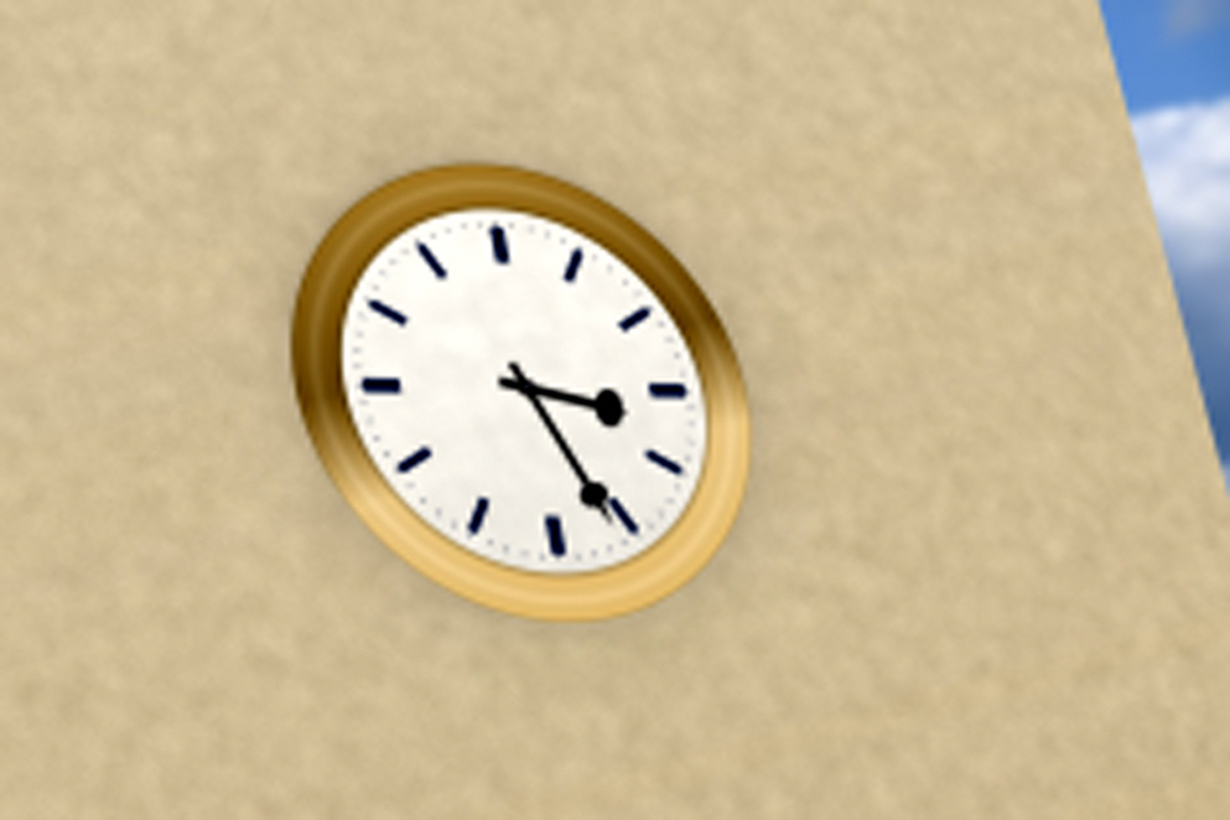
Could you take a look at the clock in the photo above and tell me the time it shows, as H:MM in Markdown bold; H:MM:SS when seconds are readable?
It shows **3:26**
